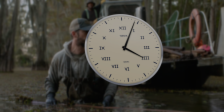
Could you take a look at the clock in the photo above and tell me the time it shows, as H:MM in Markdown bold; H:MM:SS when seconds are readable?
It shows **4:04**
